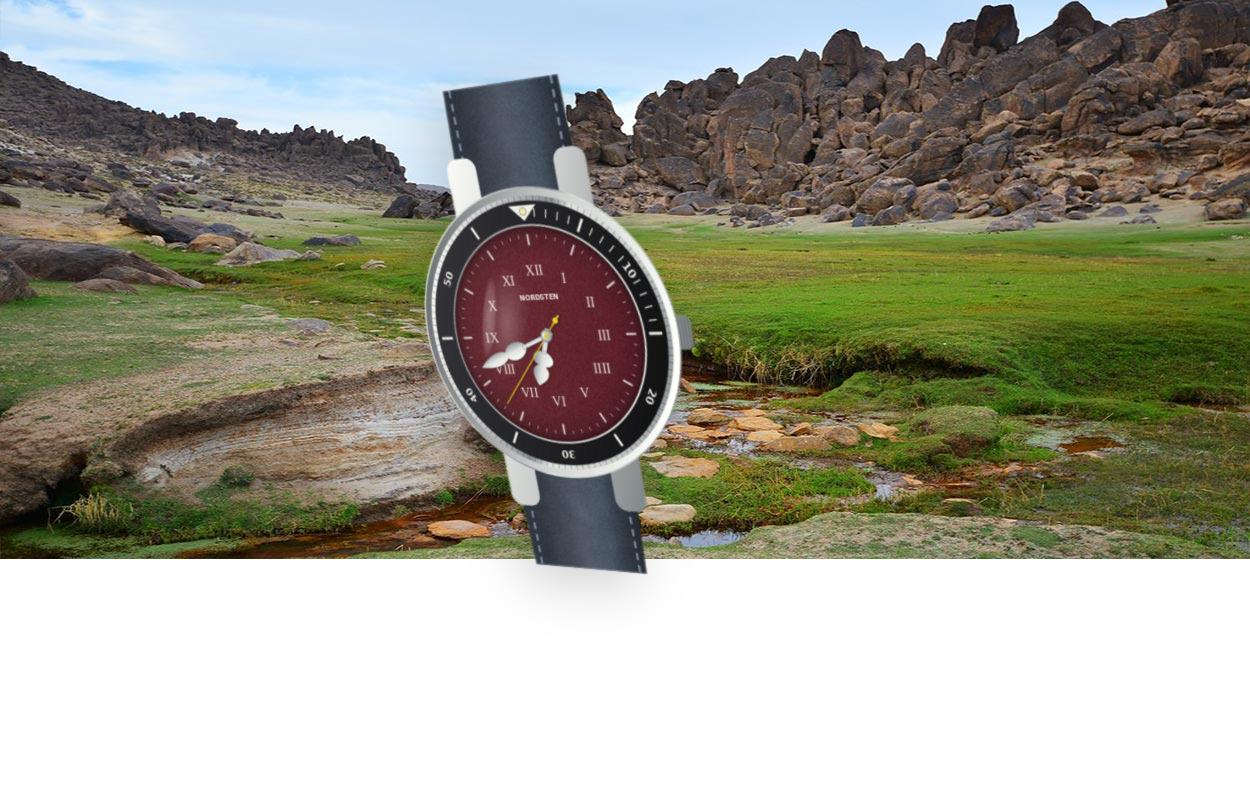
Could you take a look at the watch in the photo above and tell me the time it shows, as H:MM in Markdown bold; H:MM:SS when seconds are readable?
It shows **6:41:37**
